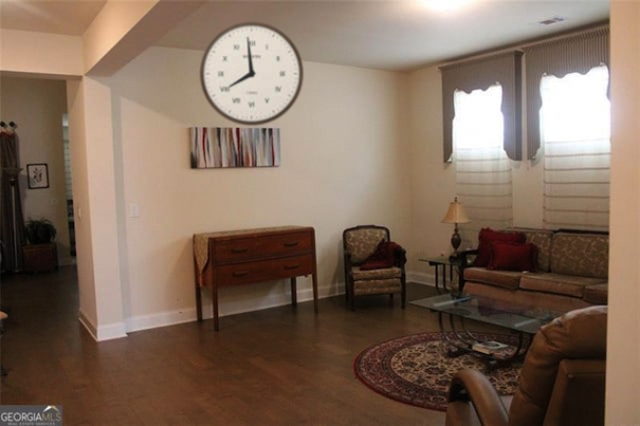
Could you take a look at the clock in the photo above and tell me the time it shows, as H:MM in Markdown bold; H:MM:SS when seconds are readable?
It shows **7:59**
